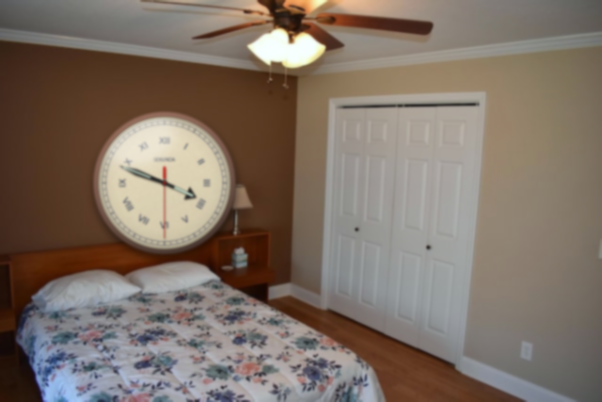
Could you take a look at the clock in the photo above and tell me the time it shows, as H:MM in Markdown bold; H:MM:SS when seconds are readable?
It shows **3:48:30**
